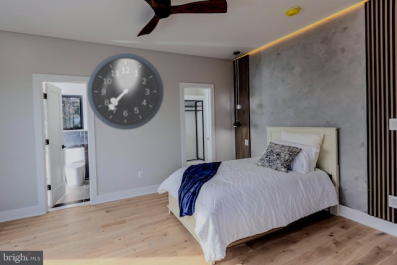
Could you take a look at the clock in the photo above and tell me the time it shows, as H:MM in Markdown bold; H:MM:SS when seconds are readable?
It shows **7:37**
